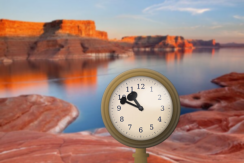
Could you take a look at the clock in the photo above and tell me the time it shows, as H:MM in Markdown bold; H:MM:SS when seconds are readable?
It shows **10:49**
